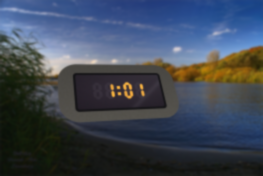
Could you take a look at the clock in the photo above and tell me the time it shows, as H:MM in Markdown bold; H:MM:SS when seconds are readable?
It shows **1:01**
